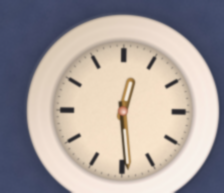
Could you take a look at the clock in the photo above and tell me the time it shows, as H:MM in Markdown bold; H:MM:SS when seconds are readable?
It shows **12:29**
